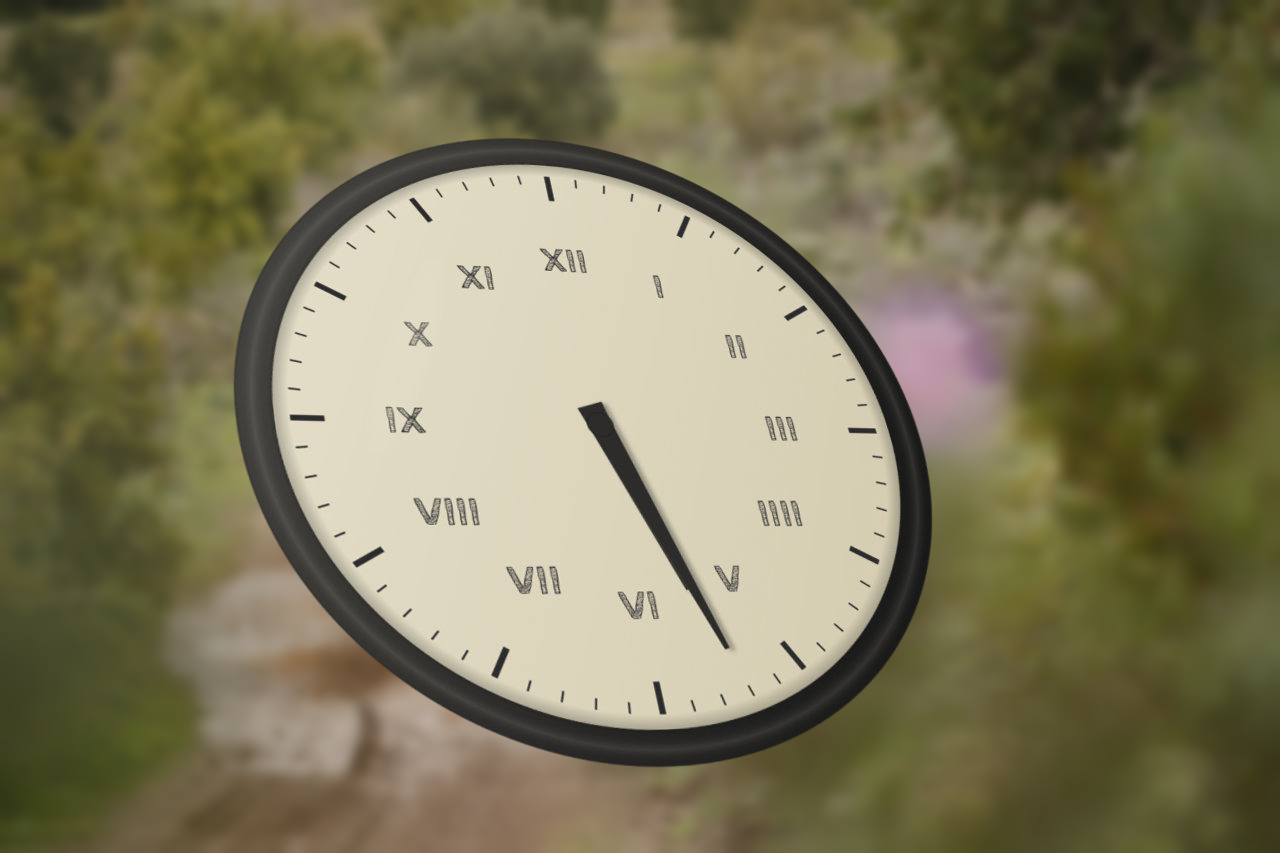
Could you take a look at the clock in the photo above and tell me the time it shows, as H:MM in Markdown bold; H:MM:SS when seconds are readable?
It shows **5:27**
